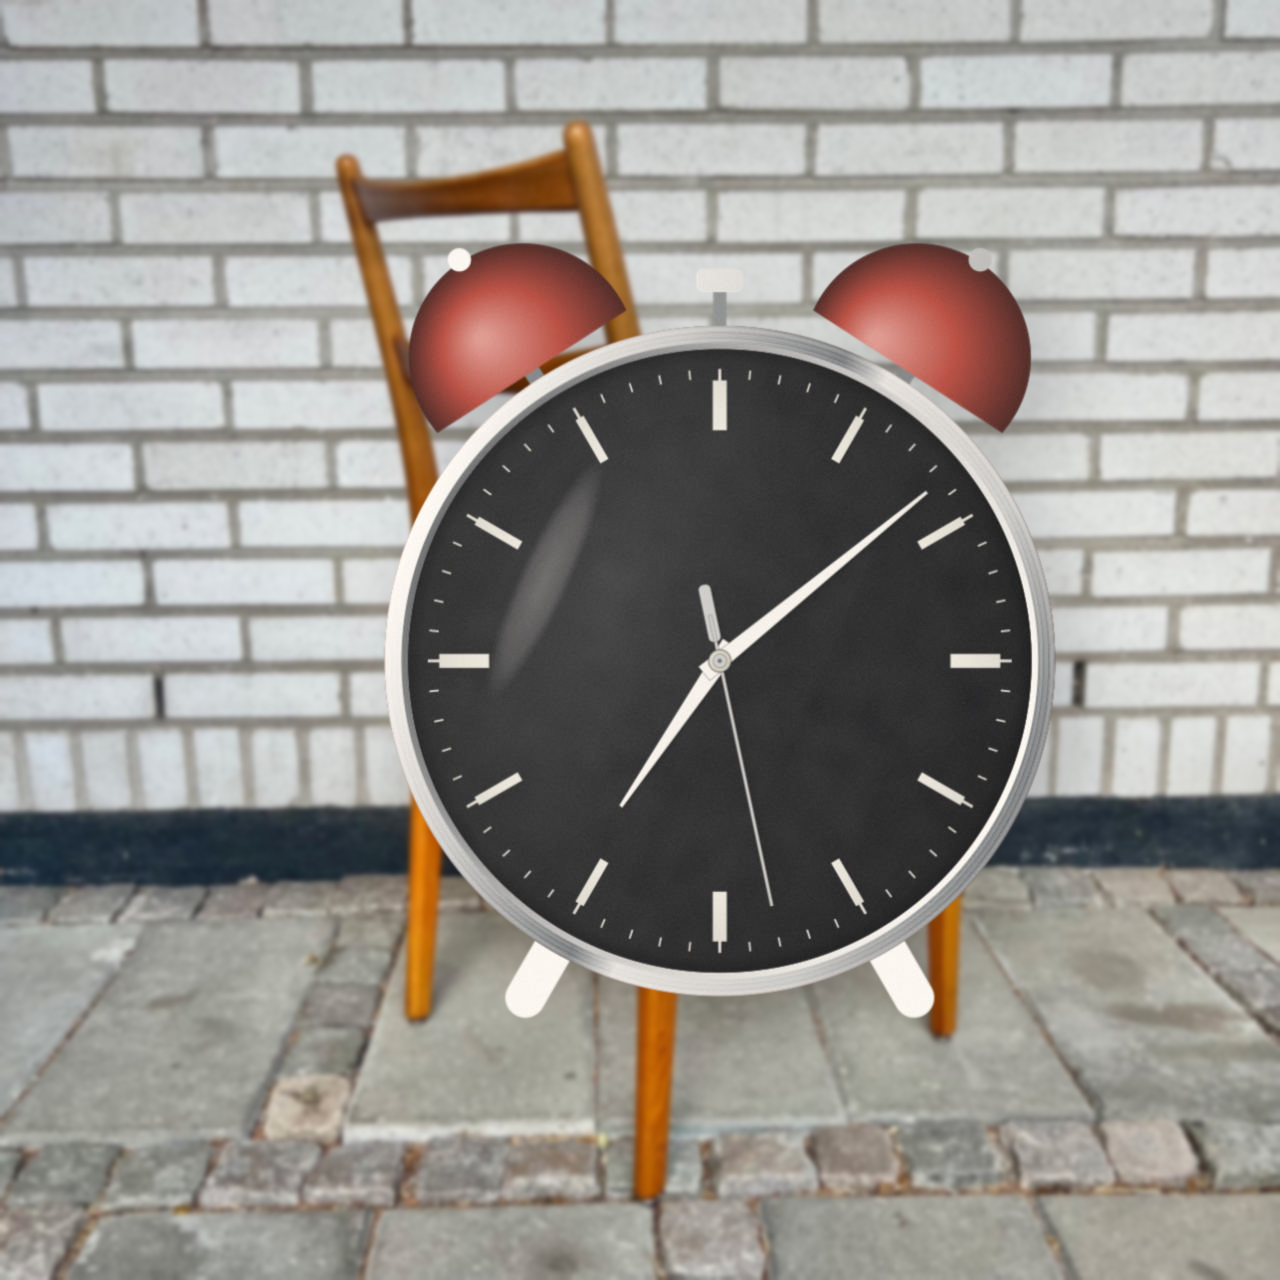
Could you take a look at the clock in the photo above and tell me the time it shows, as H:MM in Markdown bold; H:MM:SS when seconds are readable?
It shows **7:08:28**
